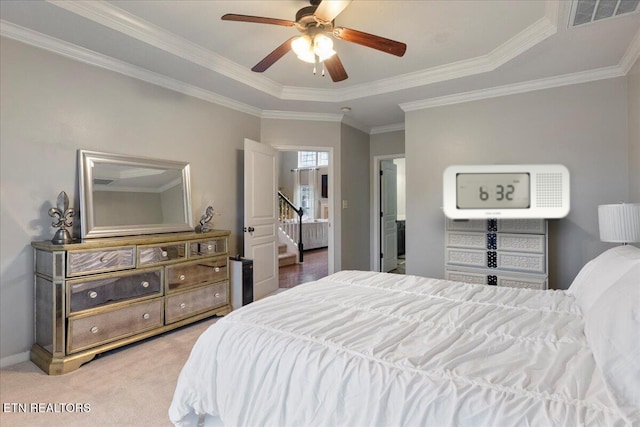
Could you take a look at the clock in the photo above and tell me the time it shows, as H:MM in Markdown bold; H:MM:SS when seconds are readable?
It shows **6:32**
